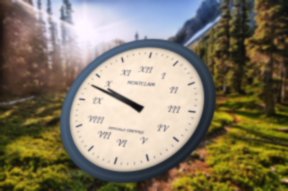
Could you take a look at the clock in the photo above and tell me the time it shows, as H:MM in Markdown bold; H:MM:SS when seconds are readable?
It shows **9:48**
